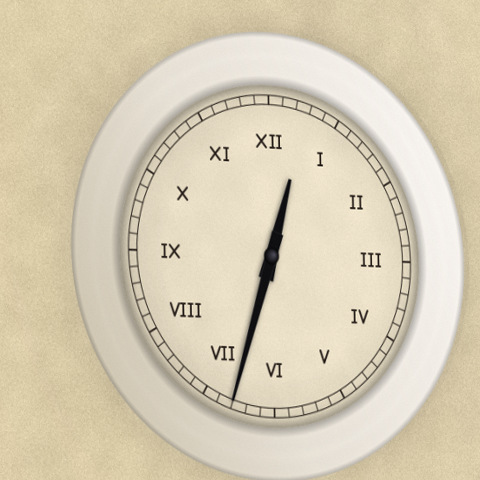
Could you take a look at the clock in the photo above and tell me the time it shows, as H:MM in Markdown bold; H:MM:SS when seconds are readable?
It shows **12:33**
